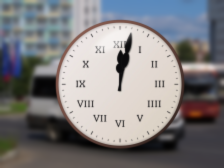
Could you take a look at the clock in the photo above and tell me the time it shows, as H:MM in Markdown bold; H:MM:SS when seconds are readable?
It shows **12:02**
